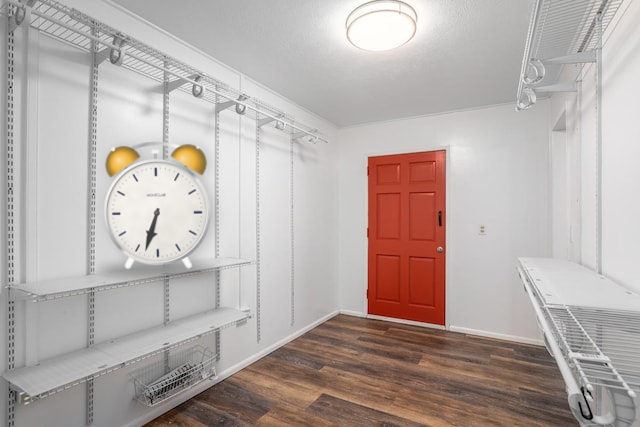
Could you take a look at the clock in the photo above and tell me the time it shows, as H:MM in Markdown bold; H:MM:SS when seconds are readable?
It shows **6:33**
